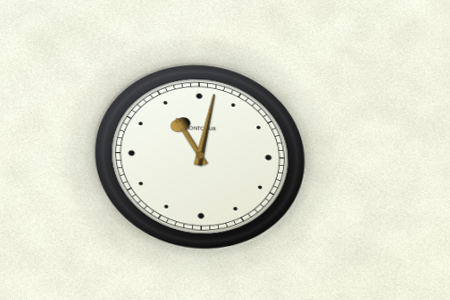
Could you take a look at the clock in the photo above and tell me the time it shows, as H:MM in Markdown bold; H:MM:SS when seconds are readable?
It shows **11:02**
